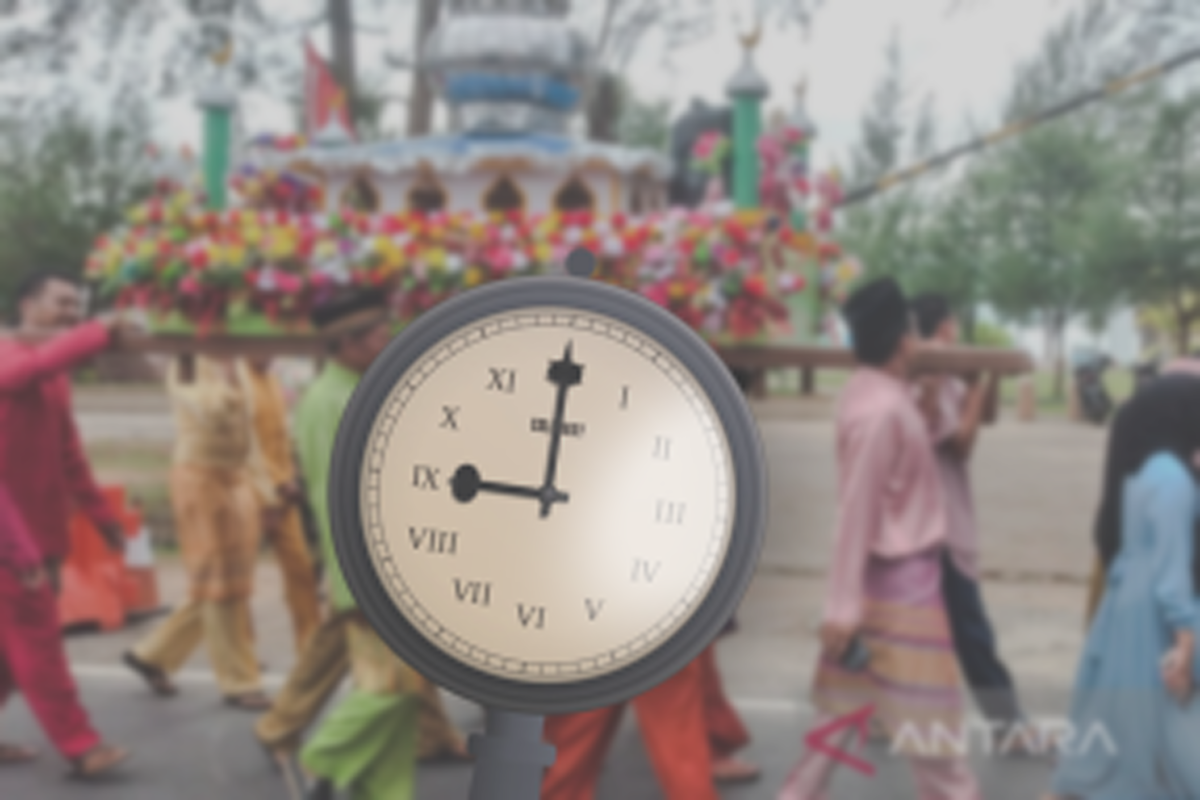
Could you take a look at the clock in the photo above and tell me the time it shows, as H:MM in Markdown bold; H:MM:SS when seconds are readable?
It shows **9:00**
